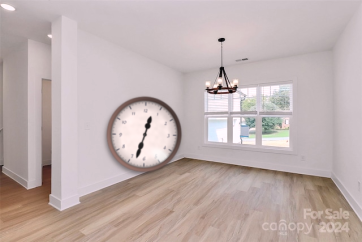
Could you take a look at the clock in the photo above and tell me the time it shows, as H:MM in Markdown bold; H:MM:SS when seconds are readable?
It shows **12:33**
